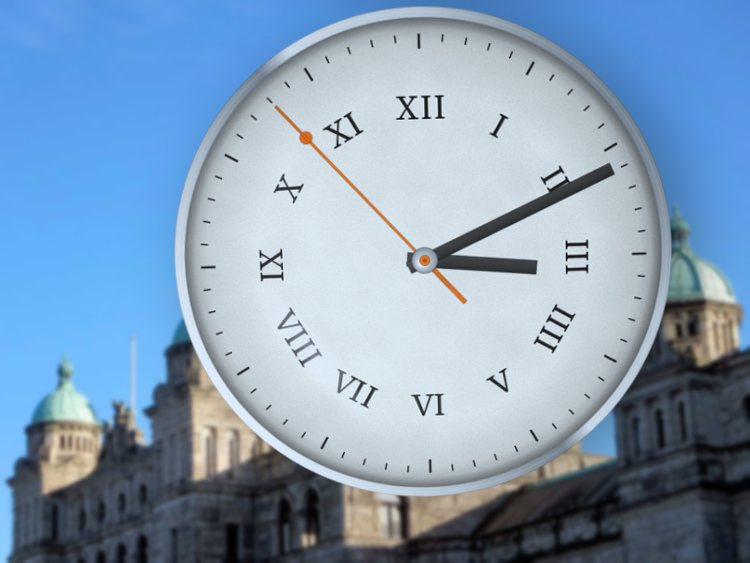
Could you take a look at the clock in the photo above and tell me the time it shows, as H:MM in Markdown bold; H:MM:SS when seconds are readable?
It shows **3:10:53**
